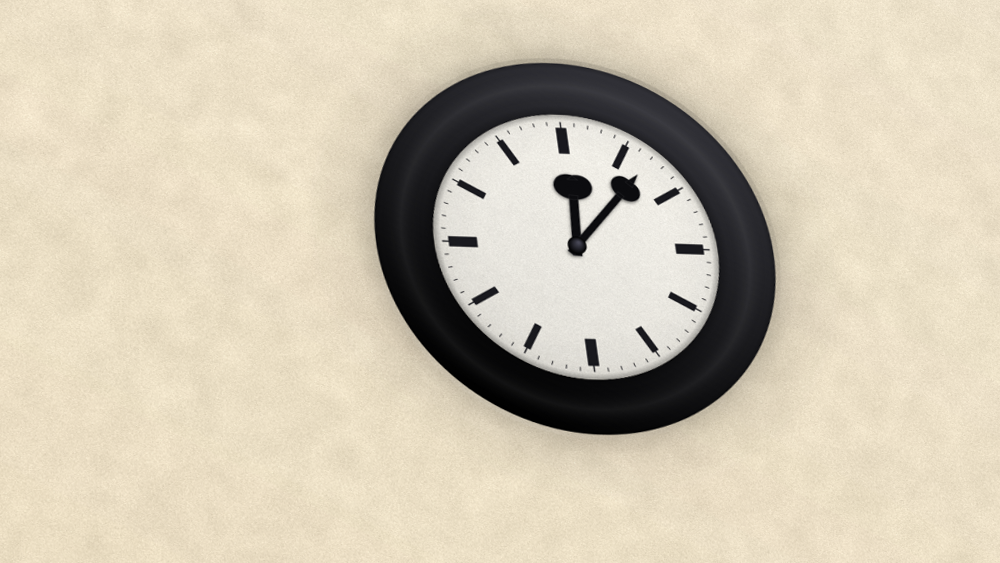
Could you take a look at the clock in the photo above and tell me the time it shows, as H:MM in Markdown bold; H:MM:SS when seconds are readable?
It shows **12:07**
